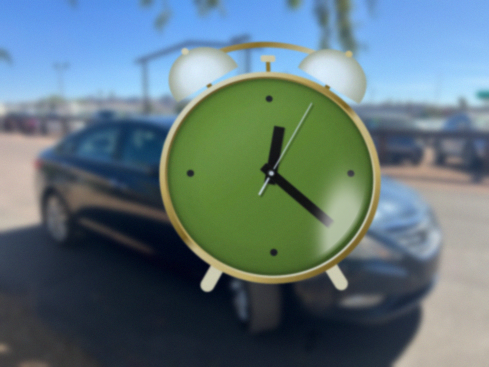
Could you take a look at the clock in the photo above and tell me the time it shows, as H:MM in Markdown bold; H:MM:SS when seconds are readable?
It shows **12:22:05**
